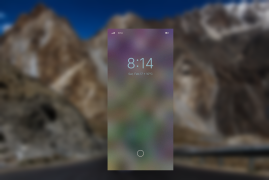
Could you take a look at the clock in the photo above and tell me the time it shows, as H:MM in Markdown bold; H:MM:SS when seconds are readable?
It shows **8:14**
